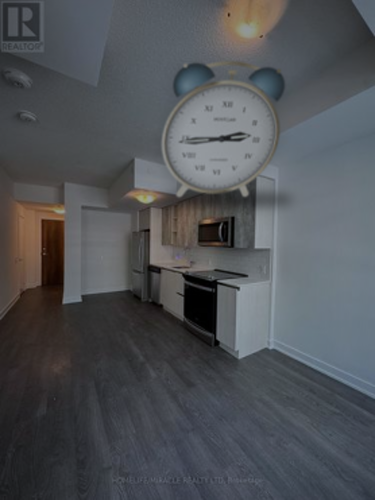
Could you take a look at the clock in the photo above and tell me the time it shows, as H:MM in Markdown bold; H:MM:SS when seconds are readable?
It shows **2:44**
